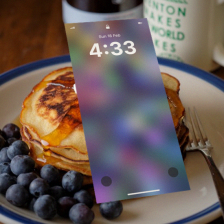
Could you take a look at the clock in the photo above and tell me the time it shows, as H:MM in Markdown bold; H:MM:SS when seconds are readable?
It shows **4:33**
